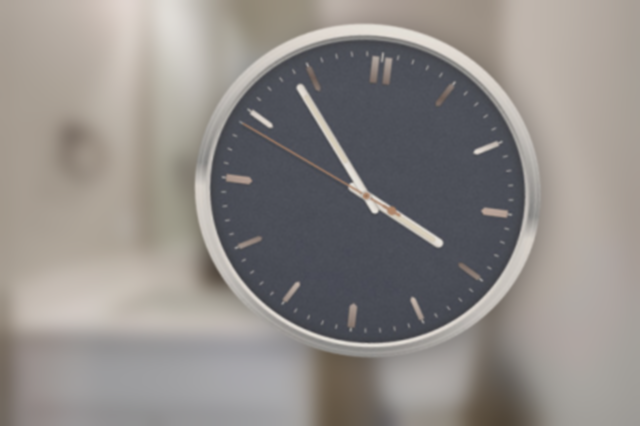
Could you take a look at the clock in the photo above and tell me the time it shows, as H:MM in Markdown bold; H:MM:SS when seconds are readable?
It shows **3:53:49**
